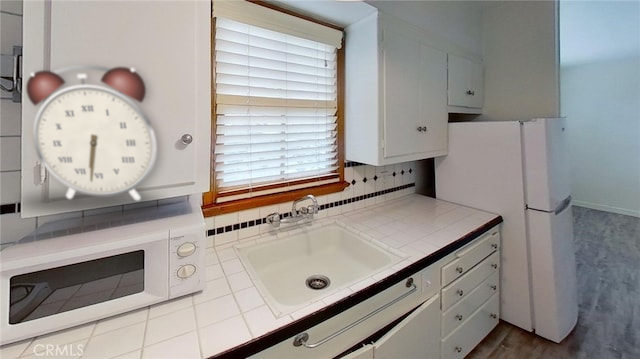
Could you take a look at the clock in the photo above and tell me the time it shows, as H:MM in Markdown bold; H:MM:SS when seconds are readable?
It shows **6:32**
